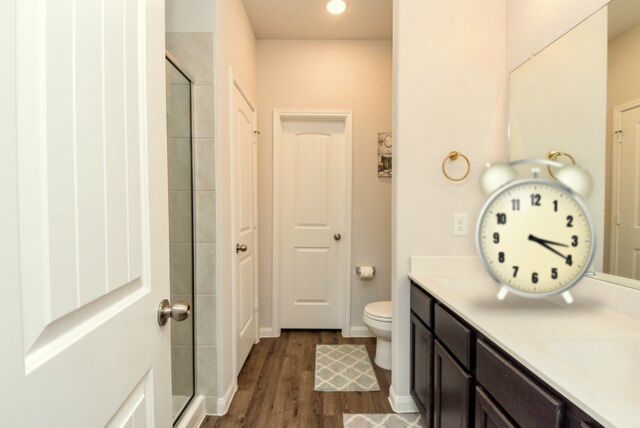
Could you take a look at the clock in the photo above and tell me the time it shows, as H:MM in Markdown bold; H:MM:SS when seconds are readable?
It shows **3:20**
